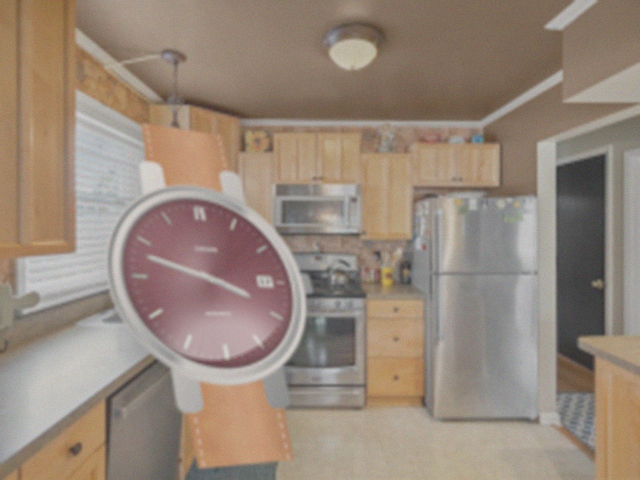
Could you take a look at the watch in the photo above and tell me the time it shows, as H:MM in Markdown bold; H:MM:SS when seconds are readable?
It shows **3:48**
